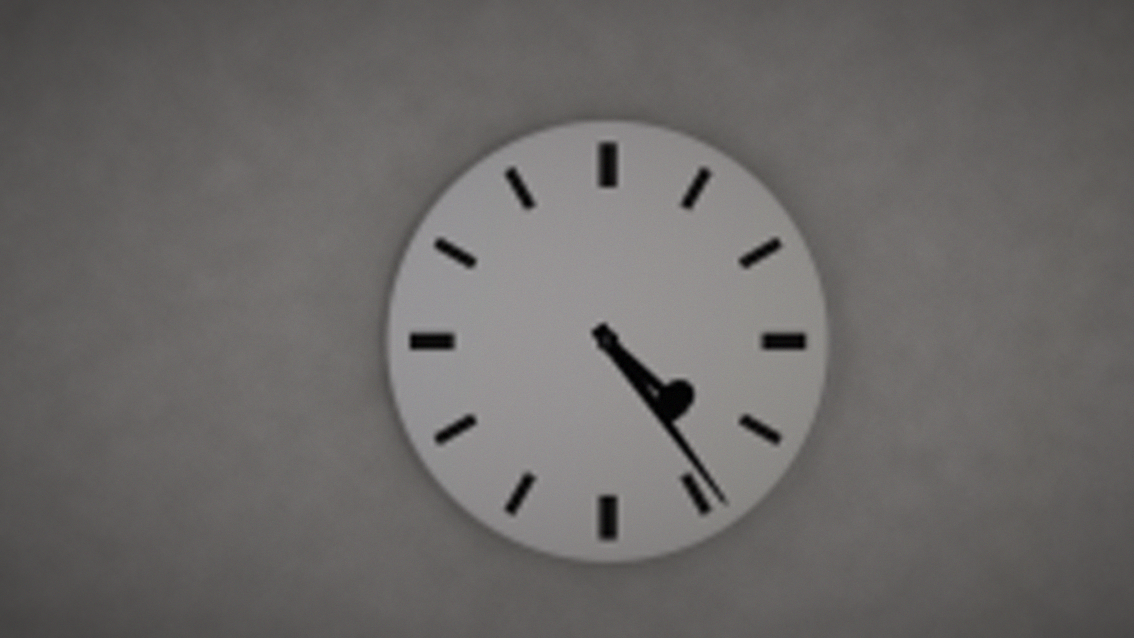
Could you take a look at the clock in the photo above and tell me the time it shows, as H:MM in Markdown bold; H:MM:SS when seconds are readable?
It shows **4:24**
